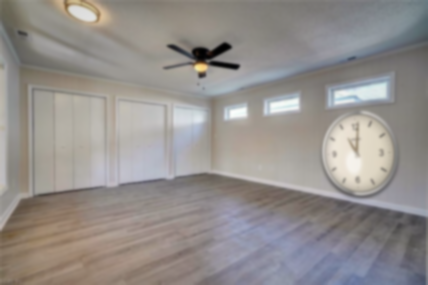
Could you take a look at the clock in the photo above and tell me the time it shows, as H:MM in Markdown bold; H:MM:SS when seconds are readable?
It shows **11:01**
